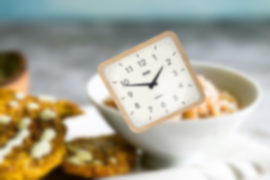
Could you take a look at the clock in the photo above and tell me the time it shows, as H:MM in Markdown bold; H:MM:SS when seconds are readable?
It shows **1:49**
